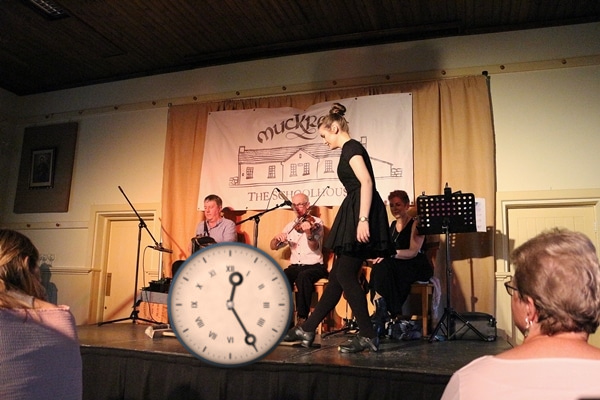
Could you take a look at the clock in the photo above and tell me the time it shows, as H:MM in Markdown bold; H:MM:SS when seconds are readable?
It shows **12:25**
